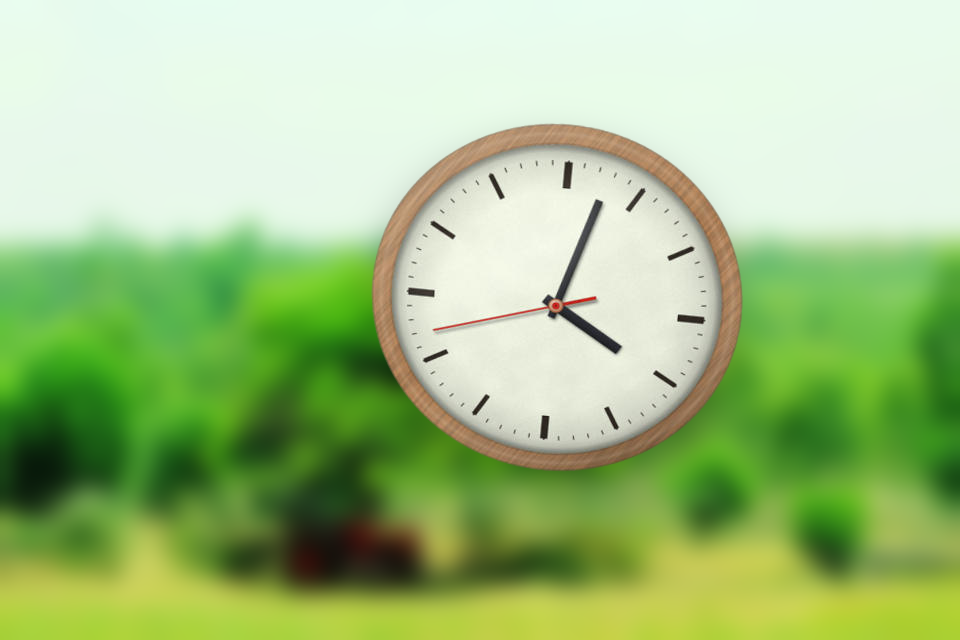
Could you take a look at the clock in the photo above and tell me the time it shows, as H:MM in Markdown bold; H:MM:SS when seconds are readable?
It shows **4:02:42**
